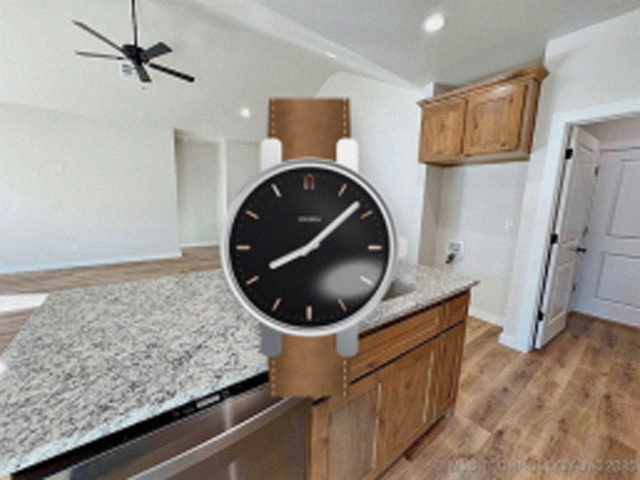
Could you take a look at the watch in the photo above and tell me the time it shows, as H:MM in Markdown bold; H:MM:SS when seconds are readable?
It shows **8:08**
